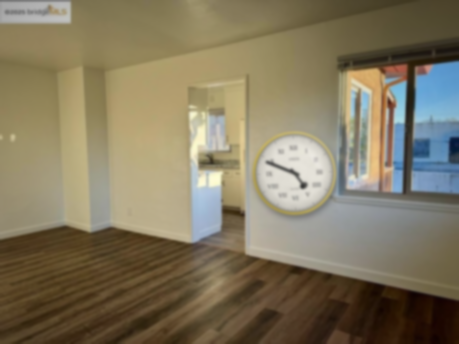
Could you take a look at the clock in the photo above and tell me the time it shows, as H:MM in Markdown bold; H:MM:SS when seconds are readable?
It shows **4:49**
